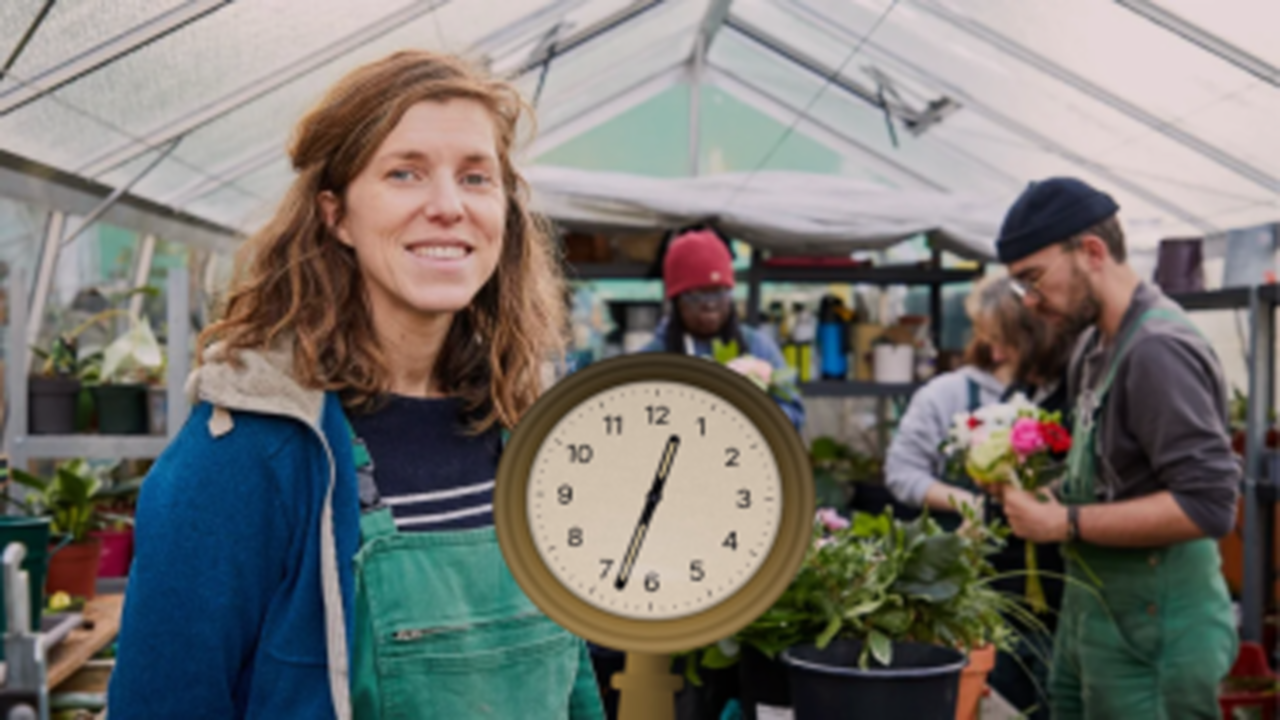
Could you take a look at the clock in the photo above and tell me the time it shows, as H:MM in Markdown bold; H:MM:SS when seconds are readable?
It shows **12:33**
